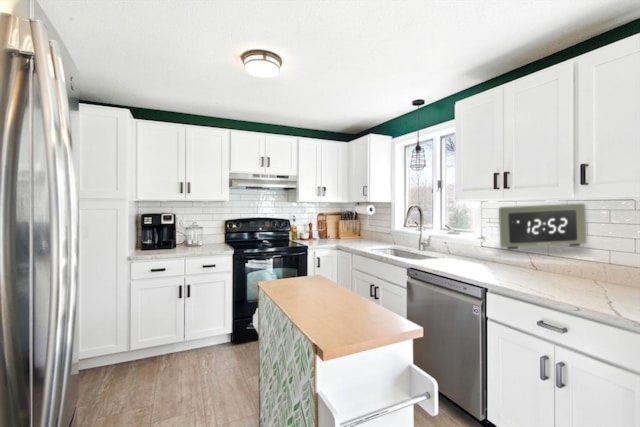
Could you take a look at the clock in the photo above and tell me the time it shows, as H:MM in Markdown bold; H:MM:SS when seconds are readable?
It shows **12:52**
